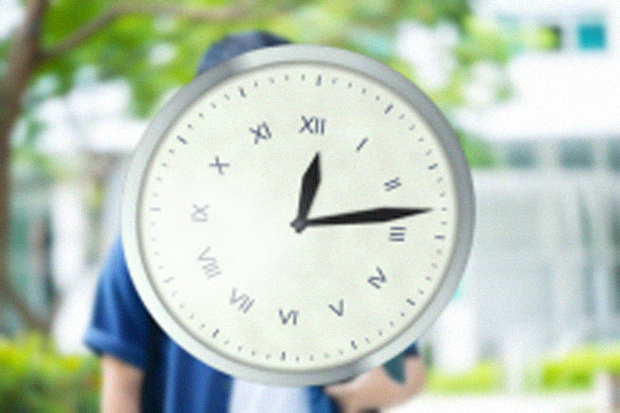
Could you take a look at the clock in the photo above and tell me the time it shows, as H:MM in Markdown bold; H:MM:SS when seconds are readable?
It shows **12:13**
